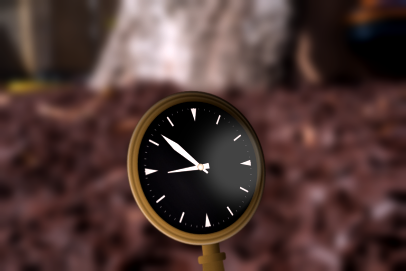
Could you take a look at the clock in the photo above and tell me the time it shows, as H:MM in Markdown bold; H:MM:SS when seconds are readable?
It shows **8:52**
